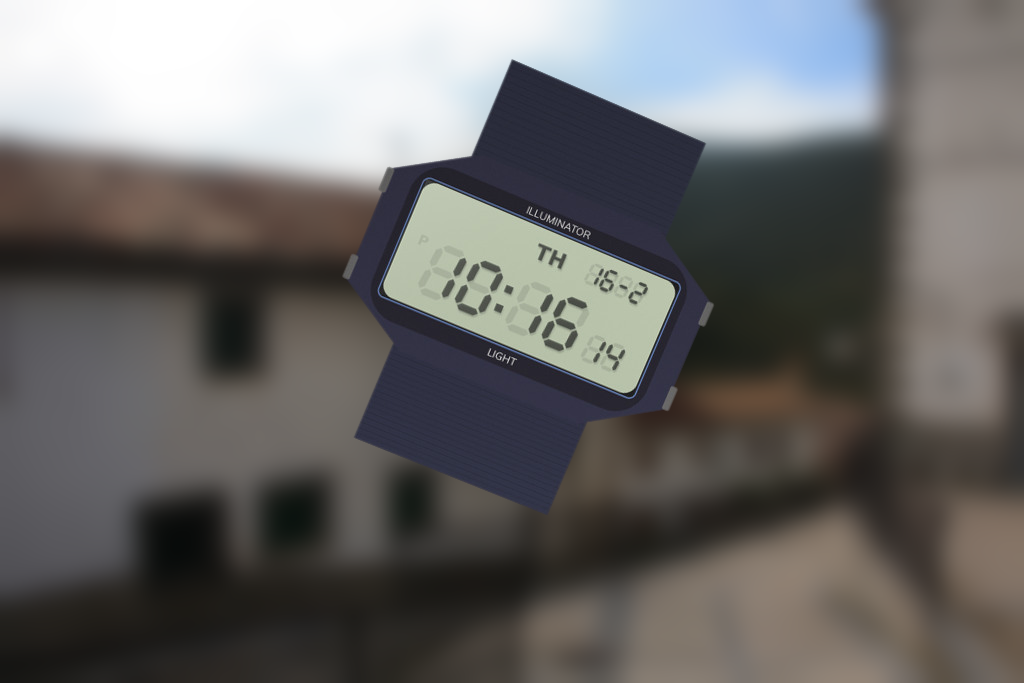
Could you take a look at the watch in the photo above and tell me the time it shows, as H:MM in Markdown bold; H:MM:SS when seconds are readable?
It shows **10:16:14**
